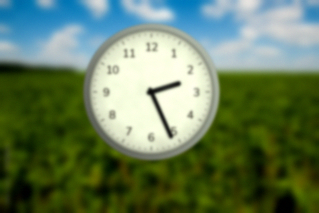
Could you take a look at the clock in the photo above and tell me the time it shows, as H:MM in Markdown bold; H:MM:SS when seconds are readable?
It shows **2:26**
